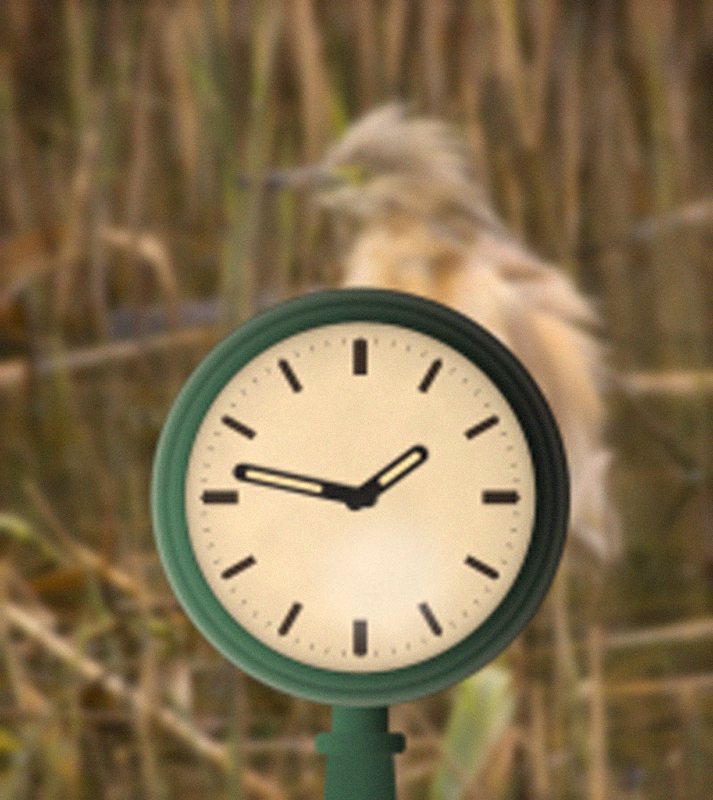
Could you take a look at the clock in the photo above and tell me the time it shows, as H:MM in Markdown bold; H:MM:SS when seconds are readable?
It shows **1:47**
